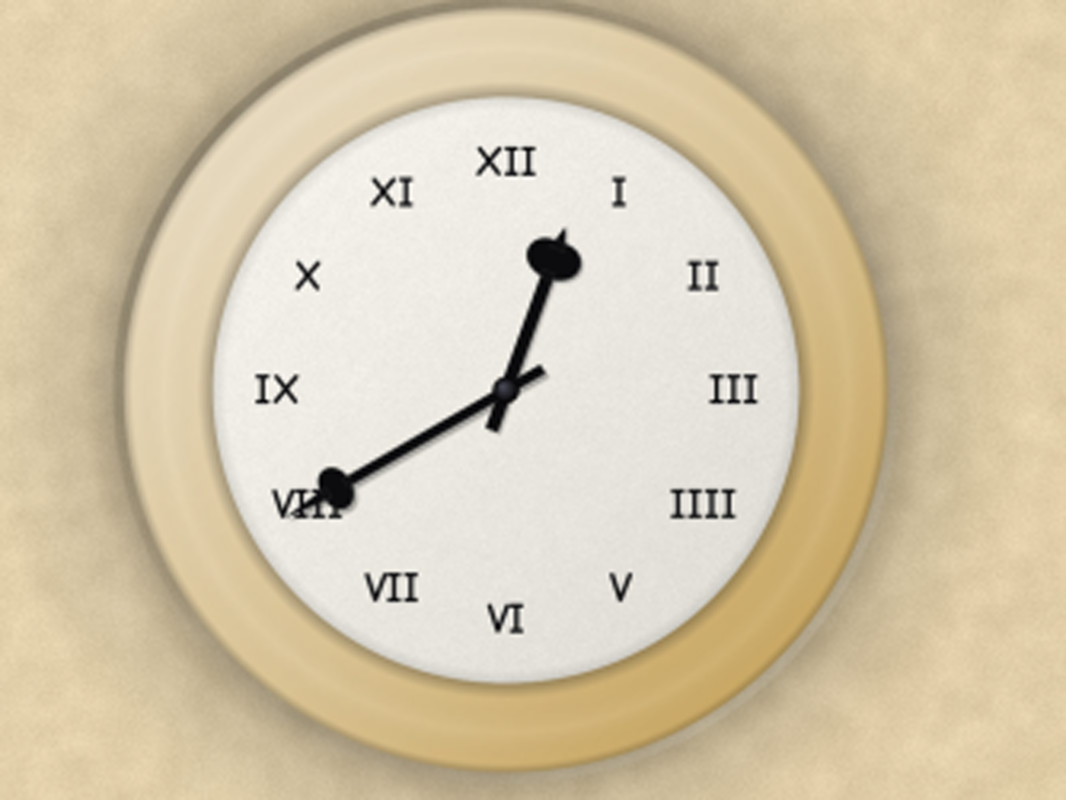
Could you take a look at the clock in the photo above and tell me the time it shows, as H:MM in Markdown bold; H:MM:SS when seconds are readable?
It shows **12:40**
